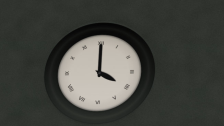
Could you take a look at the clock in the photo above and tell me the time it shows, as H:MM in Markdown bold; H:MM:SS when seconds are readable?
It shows **4:00**
